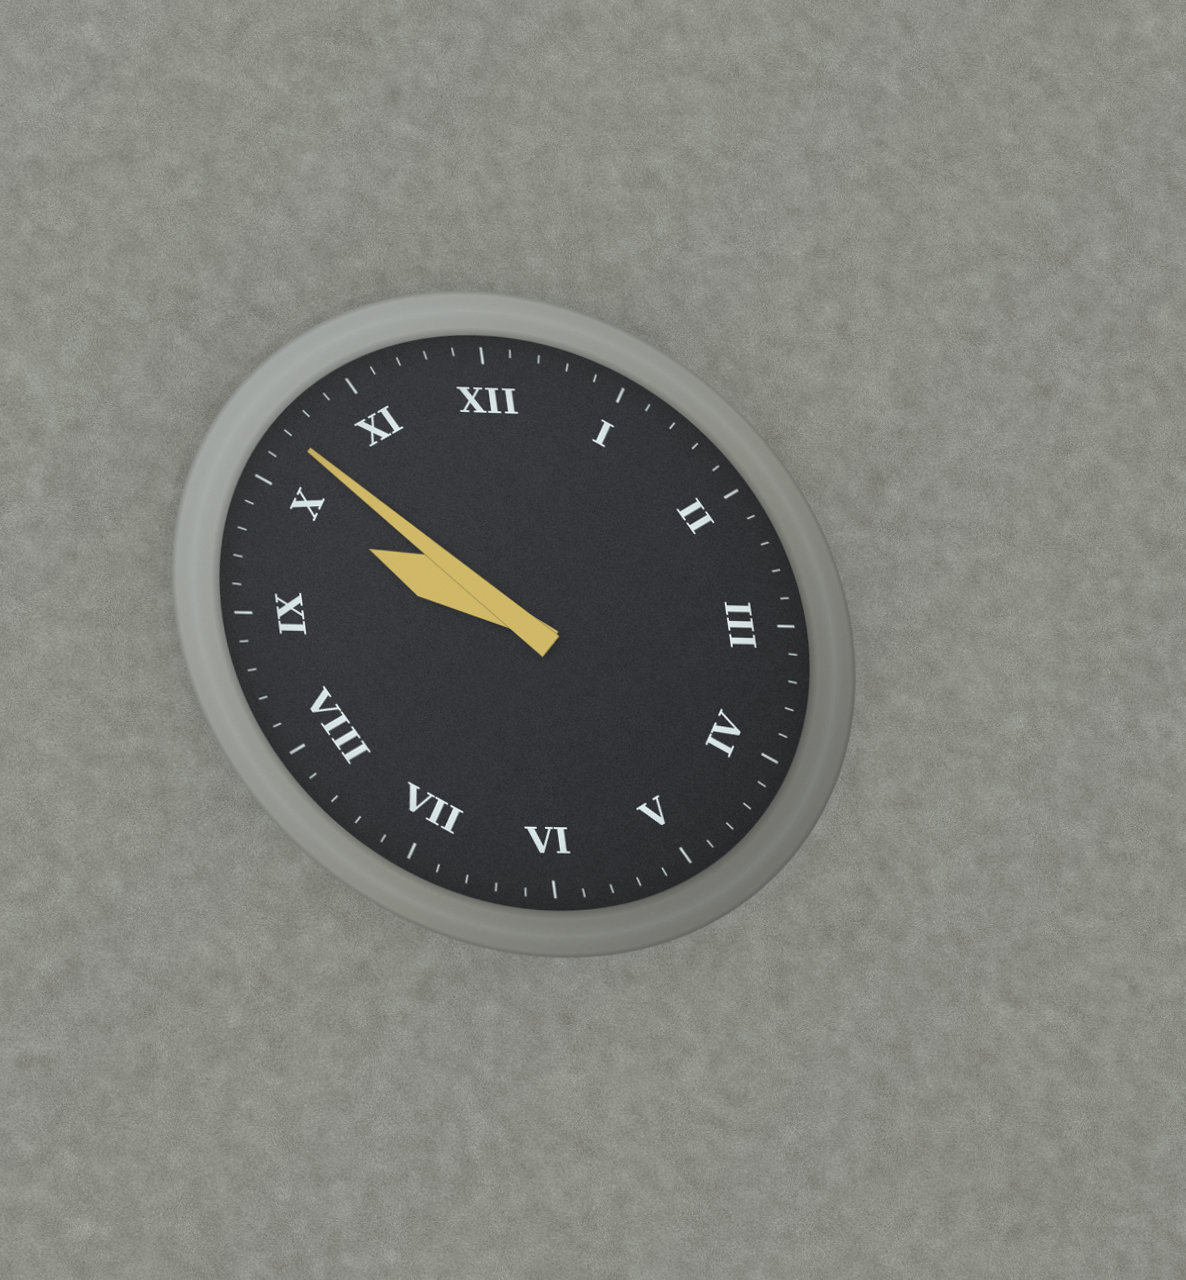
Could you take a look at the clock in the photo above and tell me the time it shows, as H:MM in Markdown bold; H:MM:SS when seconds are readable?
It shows **9:52**
